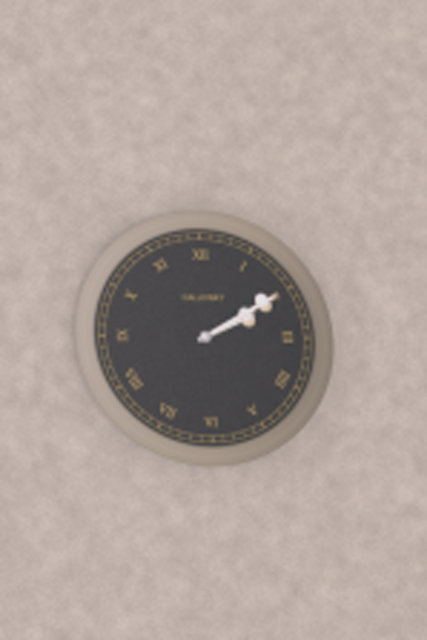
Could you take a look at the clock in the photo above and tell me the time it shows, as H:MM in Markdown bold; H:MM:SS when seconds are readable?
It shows **2:10**
